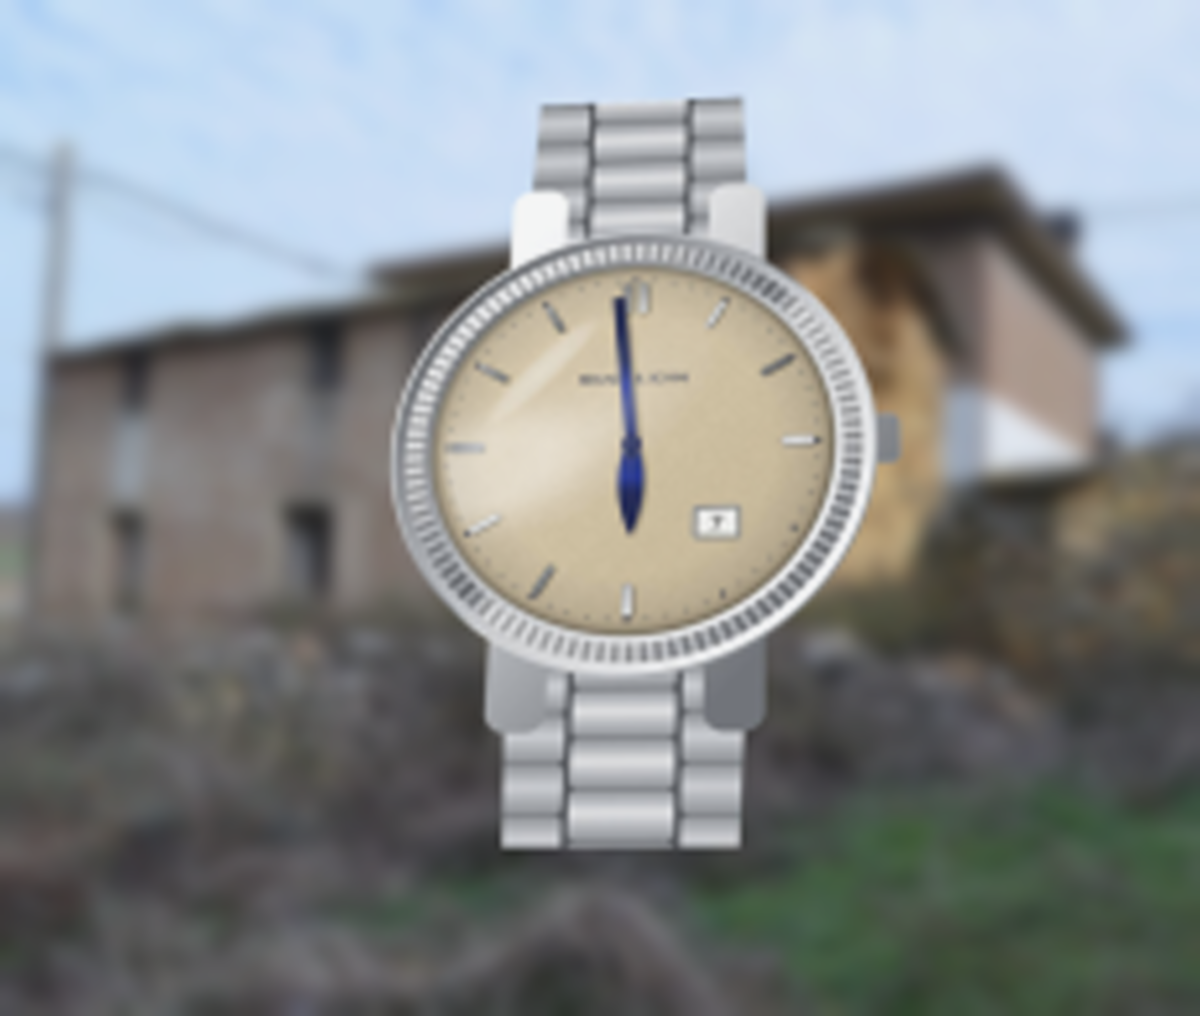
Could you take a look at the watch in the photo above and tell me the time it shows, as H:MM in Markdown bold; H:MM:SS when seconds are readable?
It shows **5:59**
